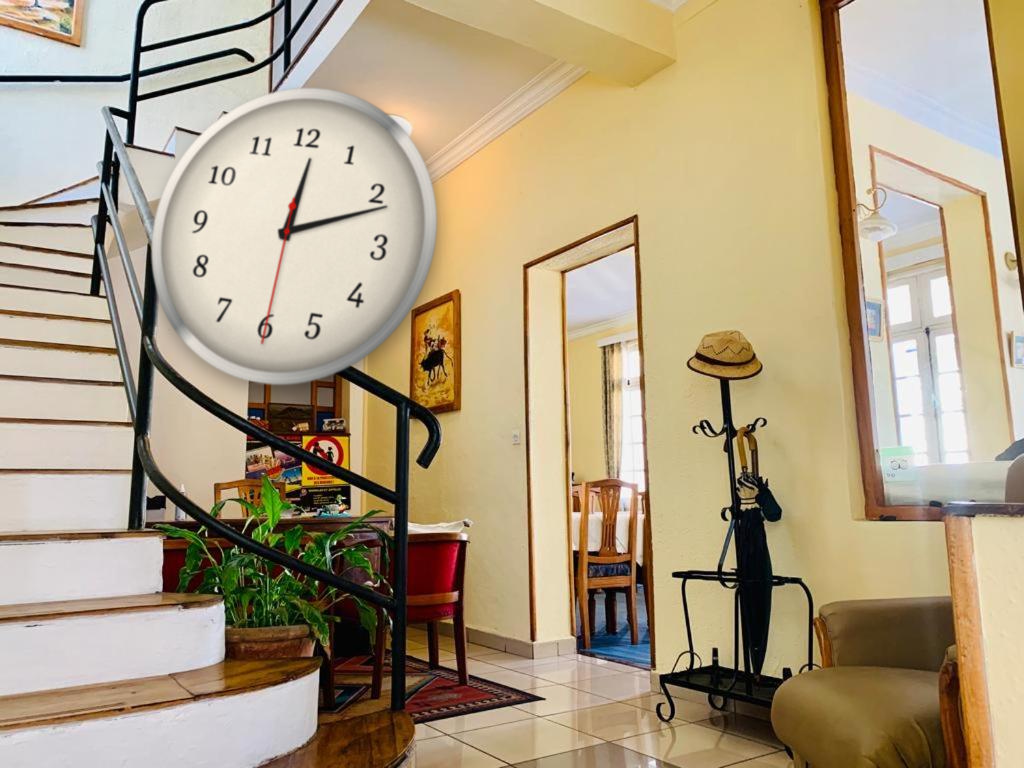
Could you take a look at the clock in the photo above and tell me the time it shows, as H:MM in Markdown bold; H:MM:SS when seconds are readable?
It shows **12:11:30**
